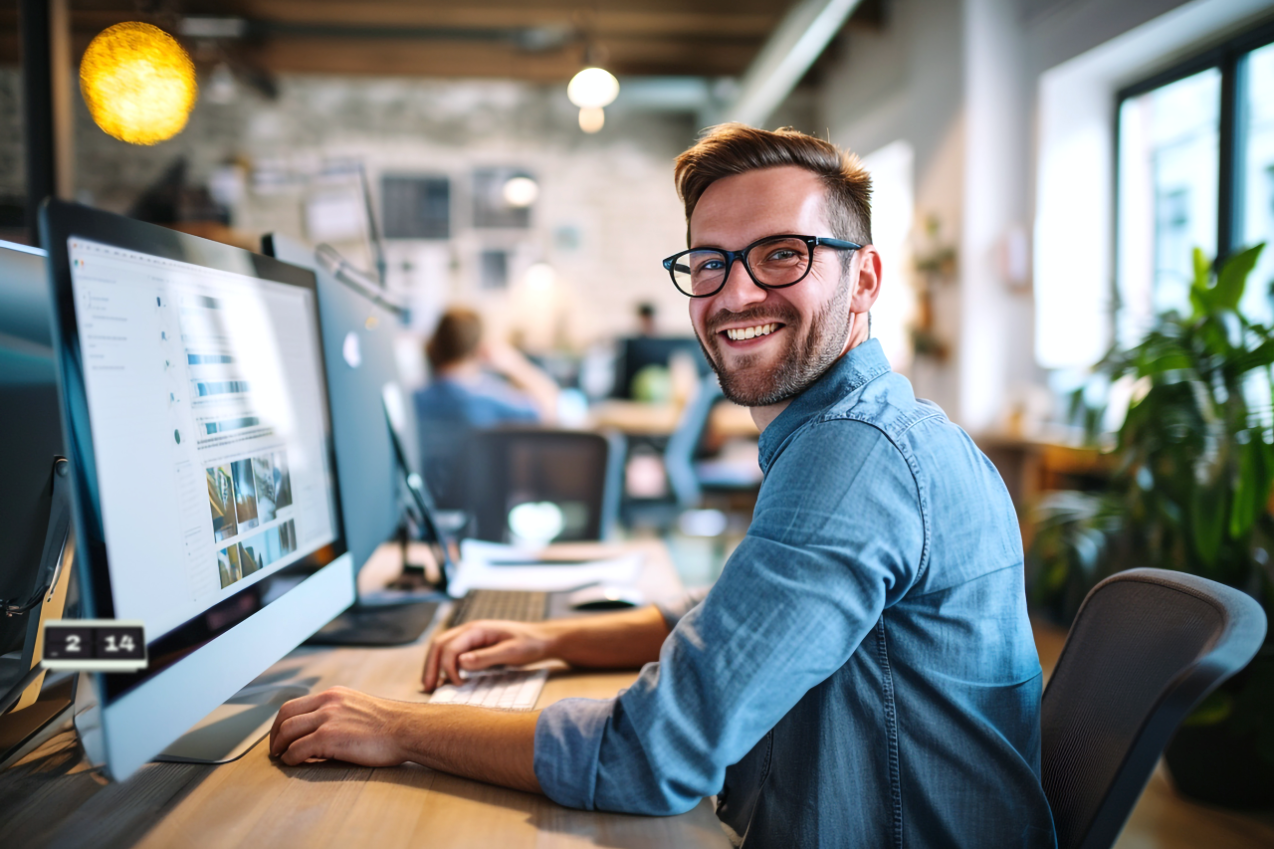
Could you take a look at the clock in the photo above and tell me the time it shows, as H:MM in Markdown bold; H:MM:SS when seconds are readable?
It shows **2:14**
